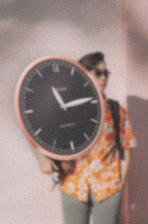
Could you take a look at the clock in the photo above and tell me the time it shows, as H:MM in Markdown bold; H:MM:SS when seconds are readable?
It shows **11:14**
